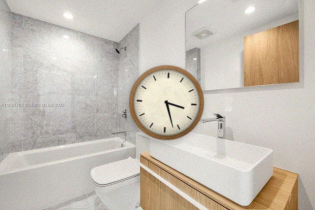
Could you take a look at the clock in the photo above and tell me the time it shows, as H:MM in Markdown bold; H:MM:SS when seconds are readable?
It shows **3:27**
